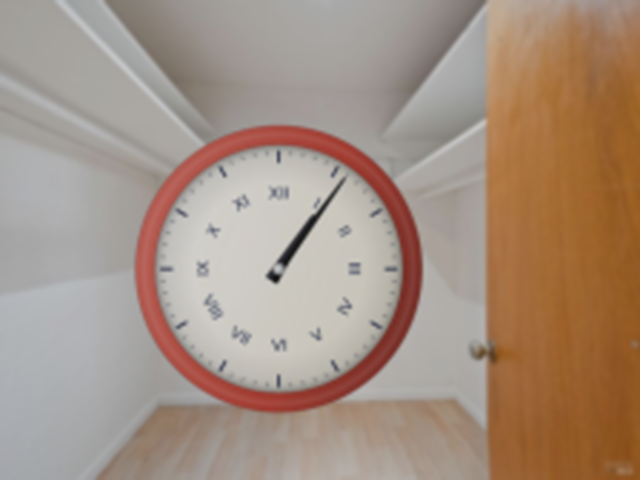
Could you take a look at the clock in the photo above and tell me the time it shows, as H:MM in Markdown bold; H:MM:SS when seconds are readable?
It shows **1:06**
